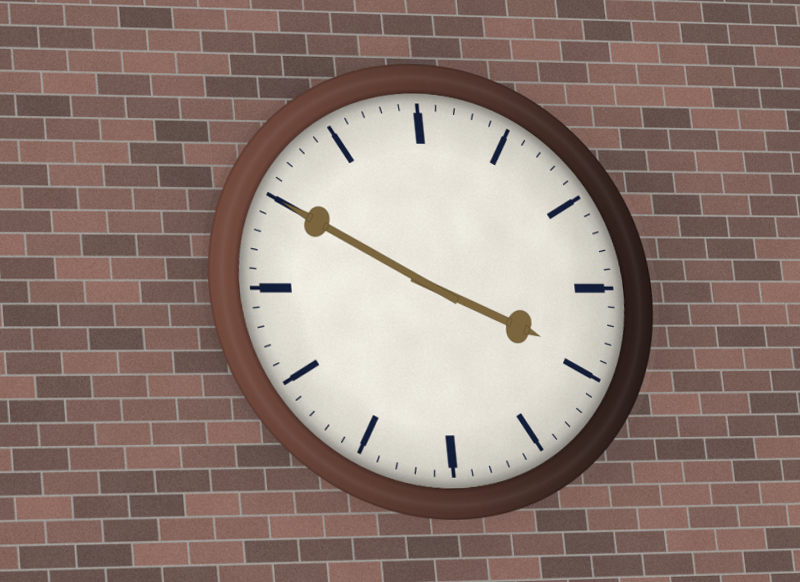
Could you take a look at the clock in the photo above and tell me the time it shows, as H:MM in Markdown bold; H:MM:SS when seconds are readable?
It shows **3:50**
